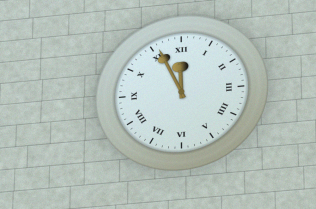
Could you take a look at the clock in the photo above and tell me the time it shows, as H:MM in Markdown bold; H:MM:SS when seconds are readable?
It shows **11:56**
